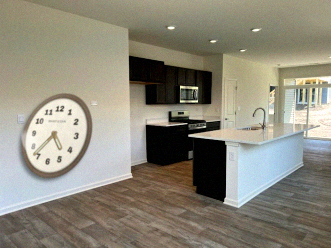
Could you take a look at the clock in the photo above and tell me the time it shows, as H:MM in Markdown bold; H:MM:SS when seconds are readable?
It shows **4:37**
